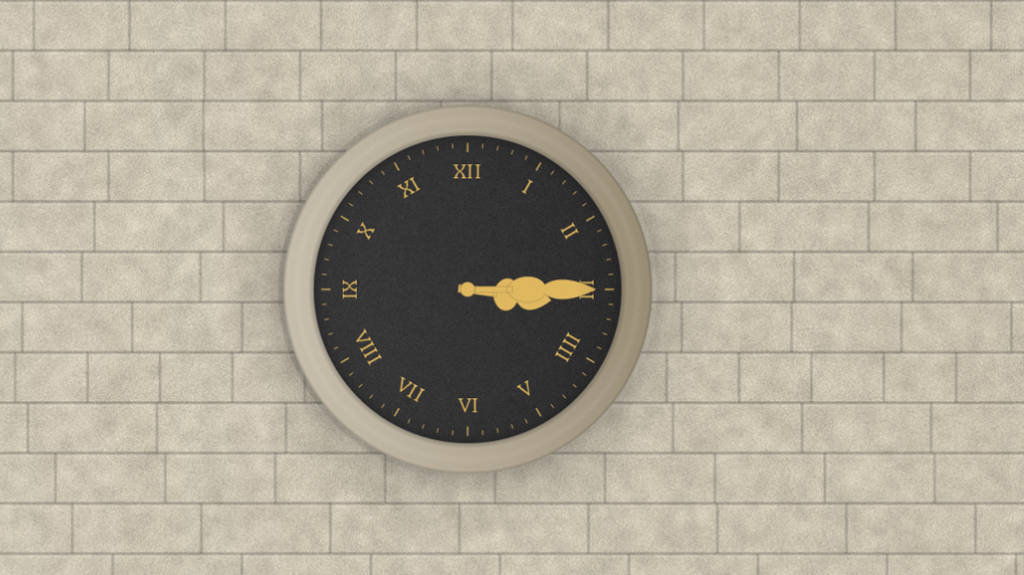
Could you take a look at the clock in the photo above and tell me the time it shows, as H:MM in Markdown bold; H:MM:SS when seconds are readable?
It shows **3:15**
